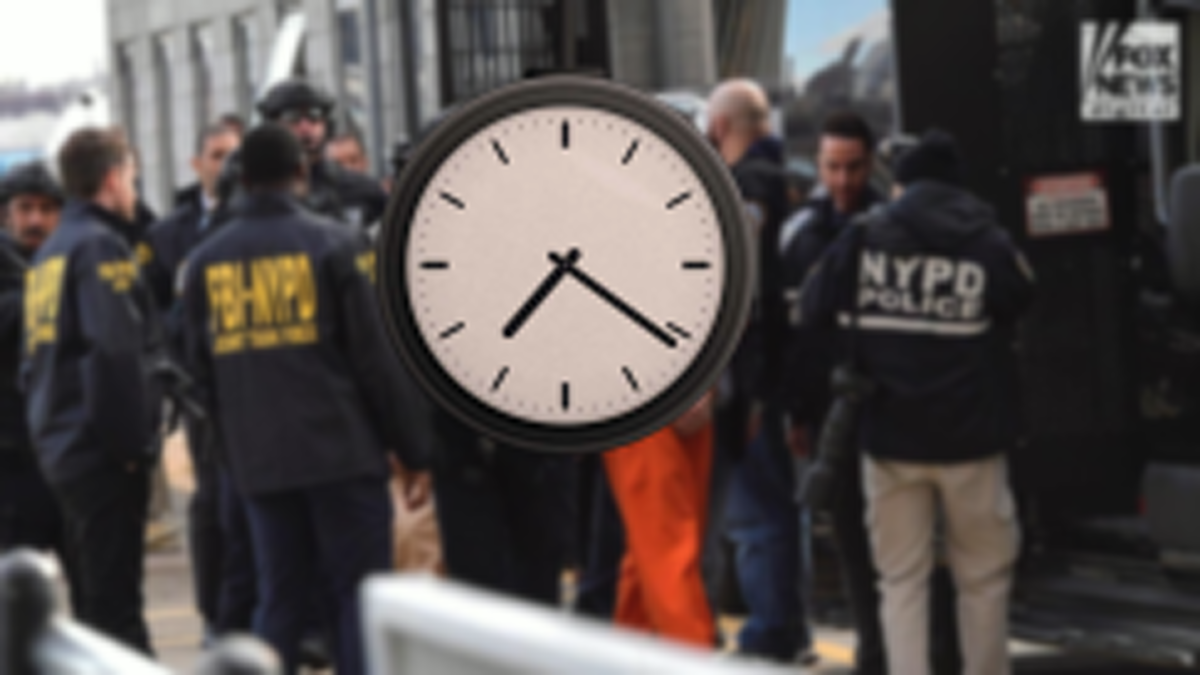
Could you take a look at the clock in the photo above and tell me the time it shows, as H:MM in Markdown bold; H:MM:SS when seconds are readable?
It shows **7:21**
